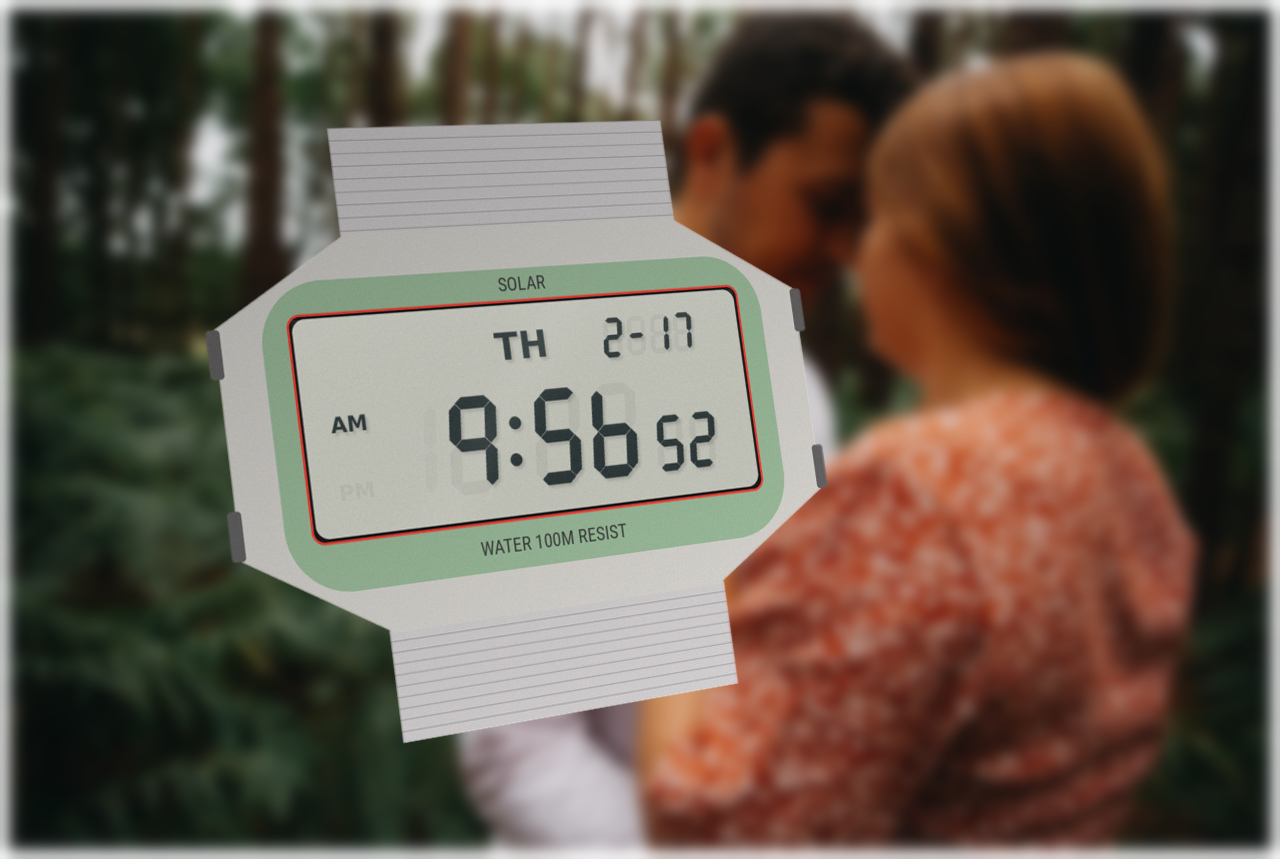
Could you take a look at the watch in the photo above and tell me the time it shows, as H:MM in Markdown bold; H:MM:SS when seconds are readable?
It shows **9:56:52**
